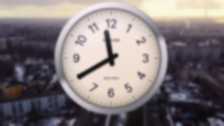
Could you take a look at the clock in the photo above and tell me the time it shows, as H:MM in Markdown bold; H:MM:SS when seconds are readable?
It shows **11:40**
